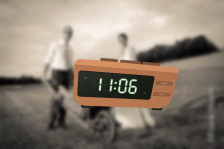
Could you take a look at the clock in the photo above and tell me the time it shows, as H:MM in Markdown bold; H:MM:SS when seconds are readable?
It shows **11:06**
